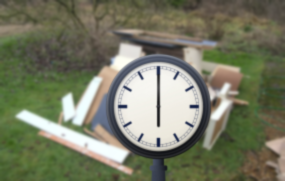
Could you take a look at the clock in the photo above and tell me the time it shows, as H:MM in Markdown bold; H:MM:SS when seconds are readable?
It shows **6:00**
